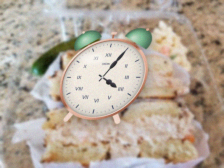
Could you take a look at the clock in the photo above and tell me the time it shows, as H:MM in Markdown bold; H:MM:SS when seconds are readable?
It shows **4:05**
